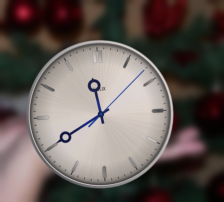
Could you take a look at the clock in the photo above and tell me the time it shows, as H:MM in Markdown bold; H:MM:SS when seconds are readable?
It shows **11:40:08**
